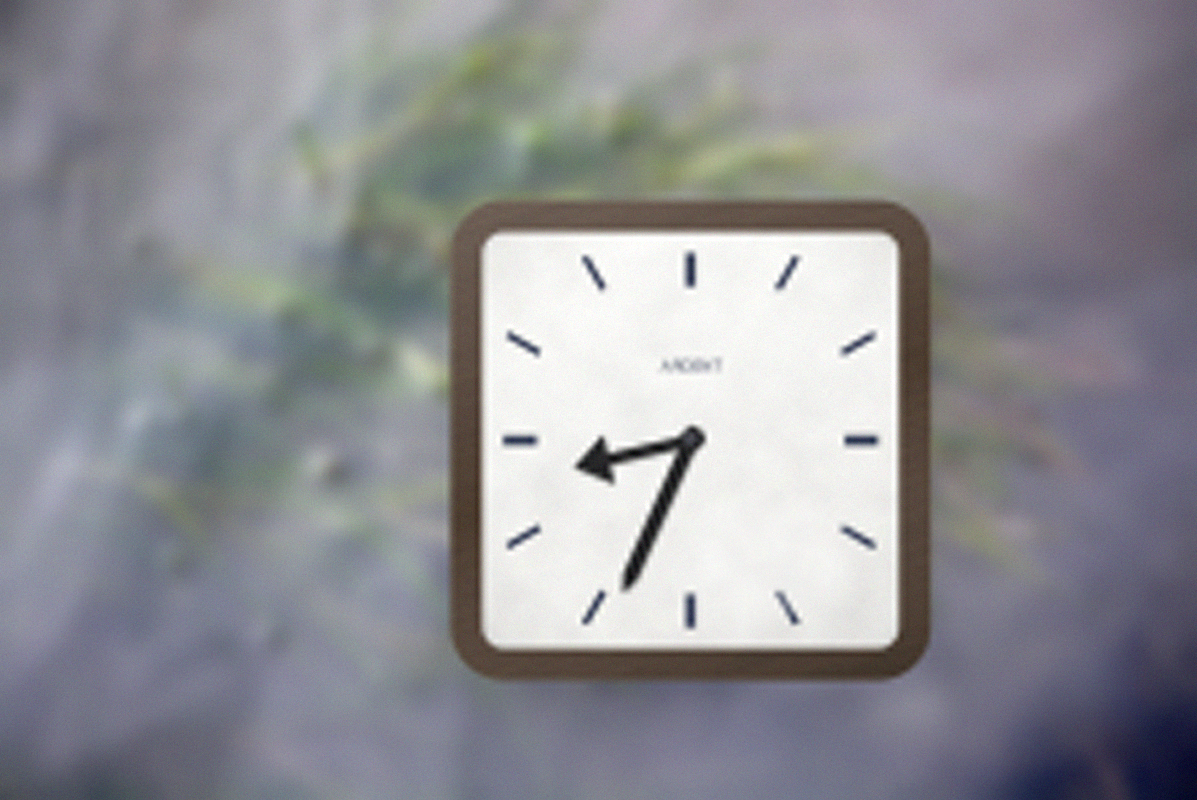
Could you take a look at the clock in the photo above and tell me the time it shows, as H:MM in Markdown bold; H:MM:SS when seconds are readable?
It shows **8:34**
